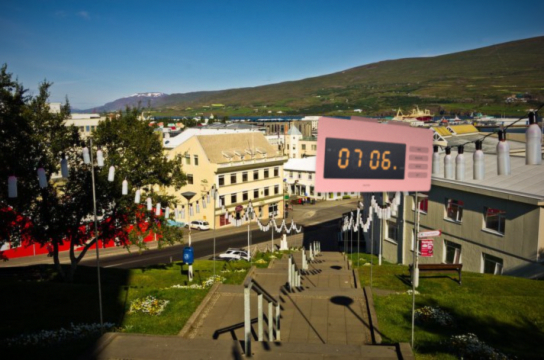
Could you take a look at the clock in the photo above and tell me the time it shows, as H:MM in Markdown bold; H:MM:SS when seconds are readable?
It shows **7:06**
